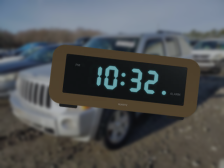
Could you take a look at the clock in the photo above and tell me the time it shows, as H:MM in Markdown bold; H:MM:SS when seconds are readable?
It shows **10:32**
